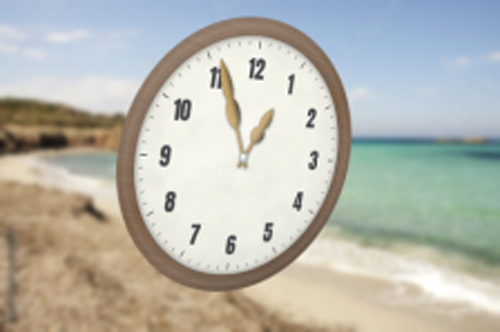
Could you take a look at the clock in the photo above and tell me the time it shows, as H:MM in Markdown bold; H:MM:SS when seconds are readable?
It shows **12:56**
